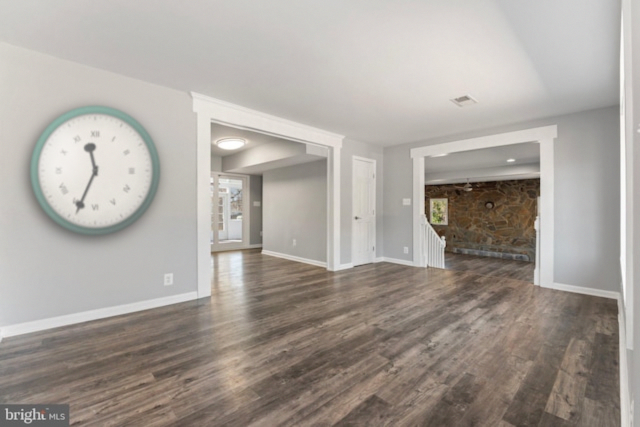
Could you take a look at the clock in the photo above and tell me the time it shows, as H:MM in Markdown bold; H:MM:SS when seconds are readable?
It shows **11:34**
